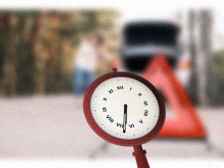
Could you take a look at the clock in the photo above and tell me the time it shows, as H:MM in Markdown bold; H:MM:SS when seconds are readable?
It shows **6:33**
